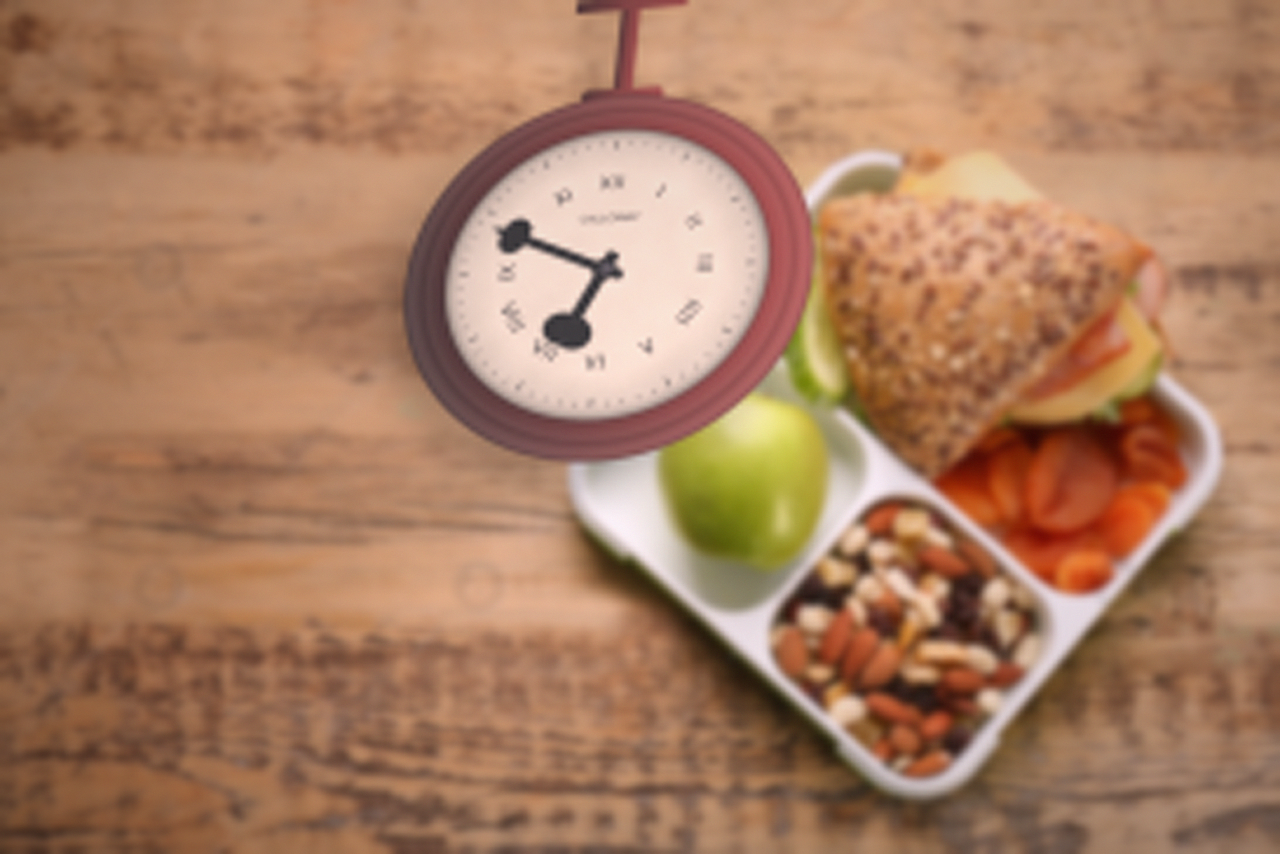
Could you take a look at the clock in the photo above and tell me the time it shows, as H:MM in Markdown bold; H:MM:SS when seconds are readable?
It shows **6:49**
